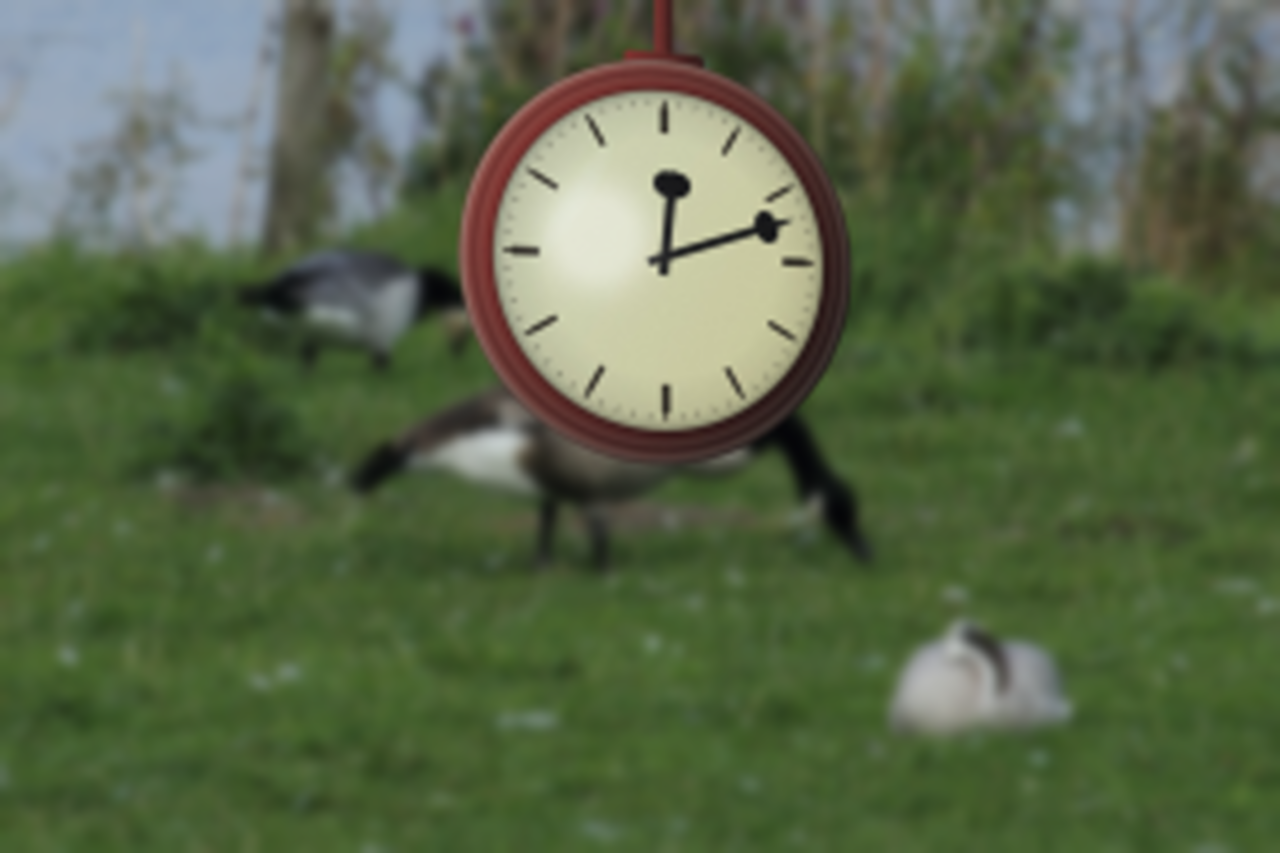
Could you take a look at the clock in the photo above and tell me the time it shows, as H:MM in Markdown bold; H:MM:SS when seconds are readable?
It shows **12:12**
